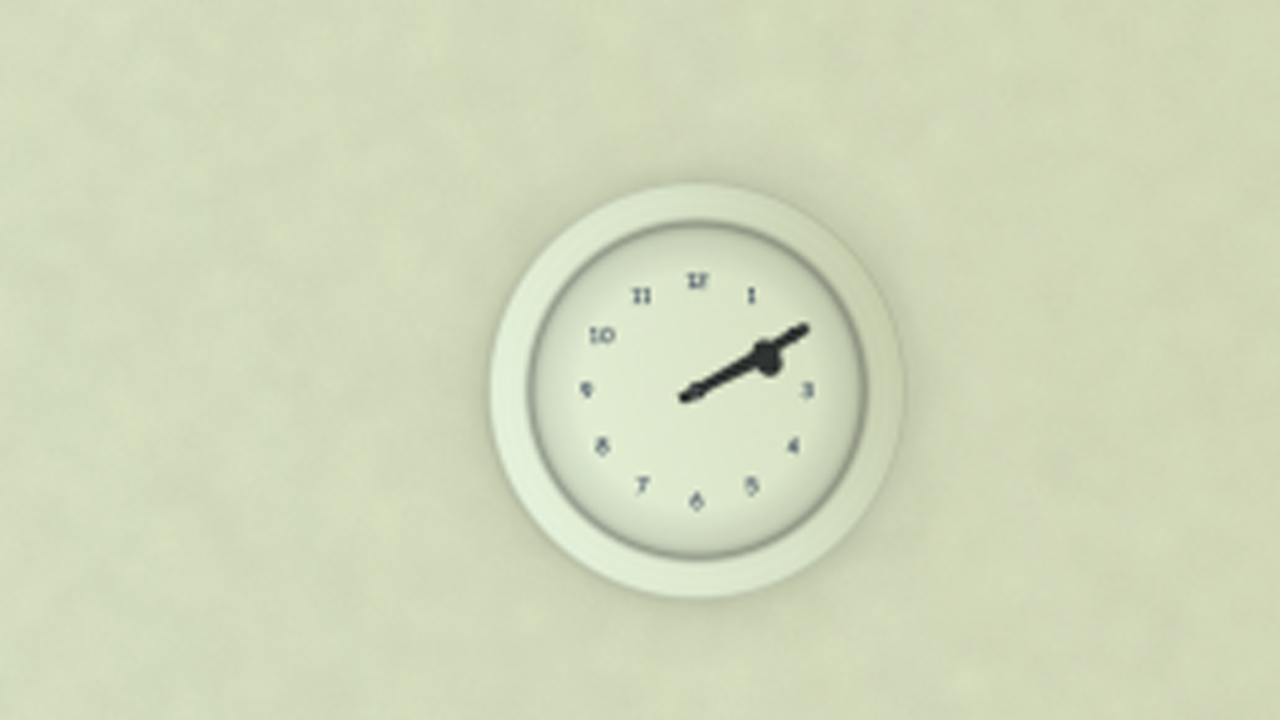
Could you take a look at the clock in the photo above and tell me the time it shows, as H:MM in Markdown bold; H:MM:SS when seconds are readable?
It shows **2:10**
